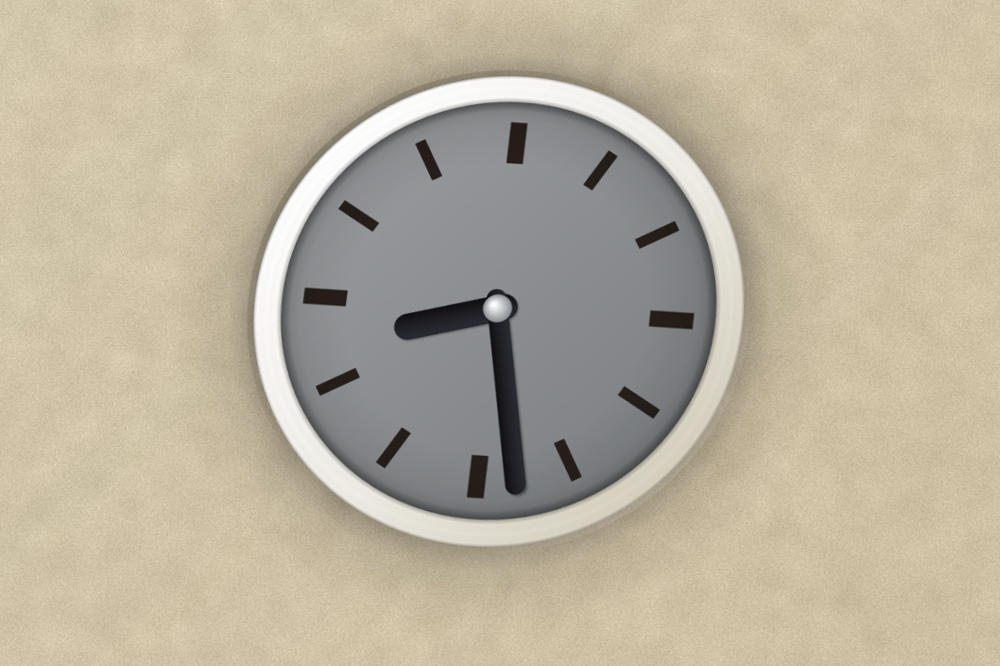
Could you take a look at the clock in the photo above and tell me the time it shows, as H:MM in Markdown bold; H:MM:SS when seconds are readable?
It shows **8:28**
